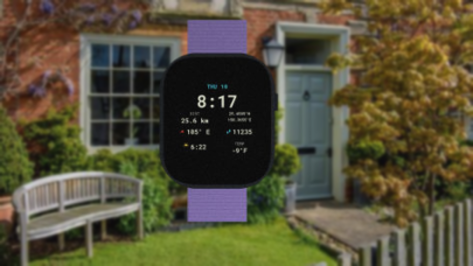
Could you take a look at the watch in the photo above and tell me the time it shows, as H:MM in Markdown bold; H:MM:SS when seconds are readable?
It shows **8:17**
